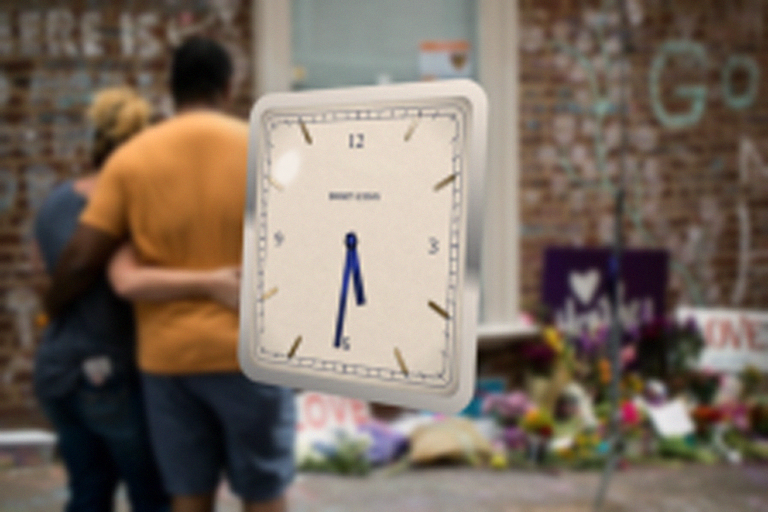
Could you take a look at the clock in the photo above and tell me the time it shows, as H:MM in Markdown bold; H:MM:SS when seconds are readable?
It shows **5:31**
